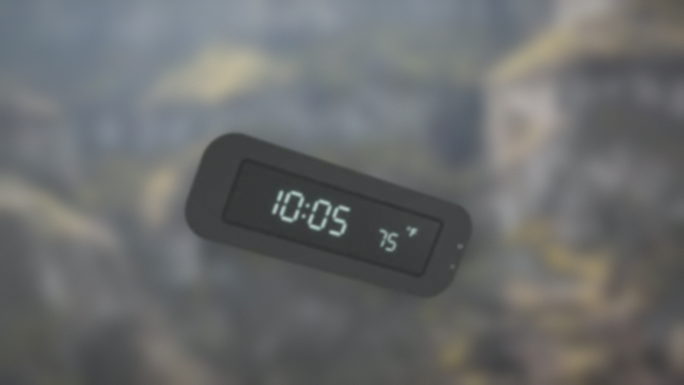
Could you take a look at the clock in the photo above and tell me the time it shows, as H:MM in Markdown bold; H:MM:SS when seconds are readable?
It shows **10:05**
